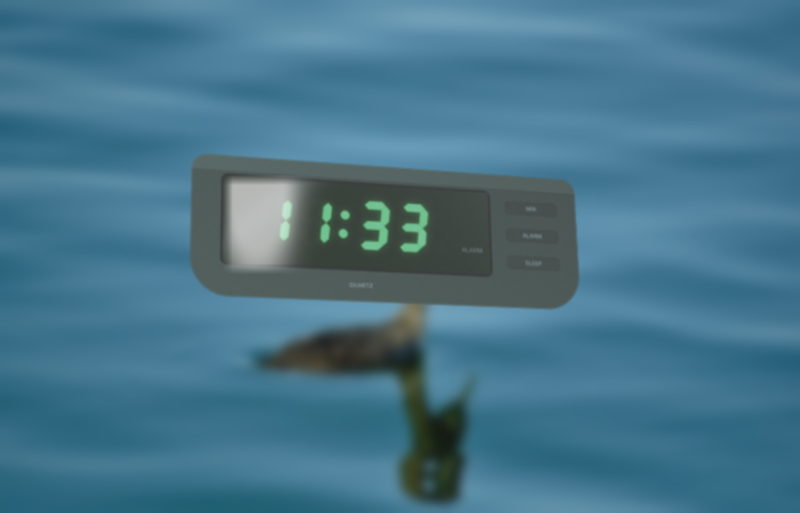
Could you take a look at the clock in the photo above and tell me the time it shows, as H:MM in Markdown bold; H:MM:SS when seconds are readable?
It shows **11:33**
